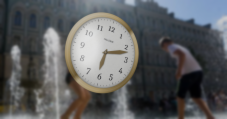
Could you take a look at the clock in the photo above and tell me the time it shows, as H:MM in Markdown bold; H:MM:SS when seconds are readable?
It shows **6:12**
